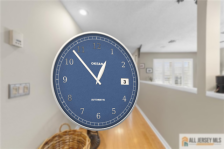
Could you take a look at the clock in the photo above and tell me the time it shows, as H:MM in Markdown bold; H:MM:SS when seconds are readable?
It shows **12:53**
